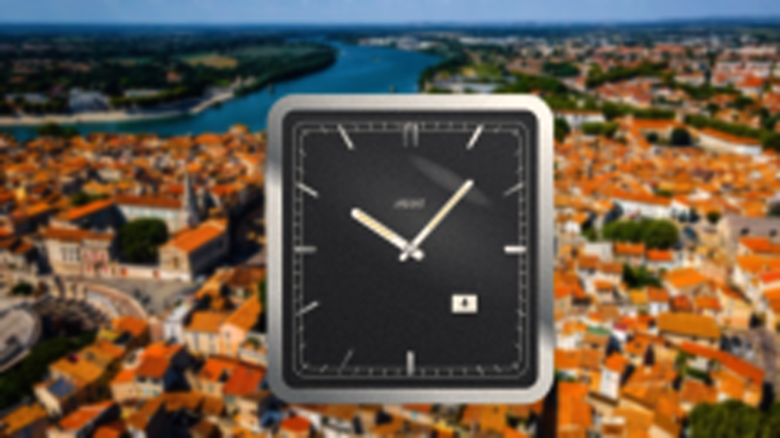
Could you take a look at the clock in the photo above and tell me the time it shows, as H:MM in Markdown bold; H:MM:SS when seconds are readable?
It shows **10:07**
